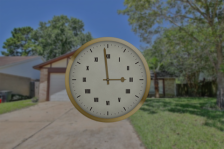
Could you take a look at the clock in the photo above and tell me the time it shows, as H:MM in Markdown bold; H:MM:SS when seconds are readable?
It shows **2:59**
